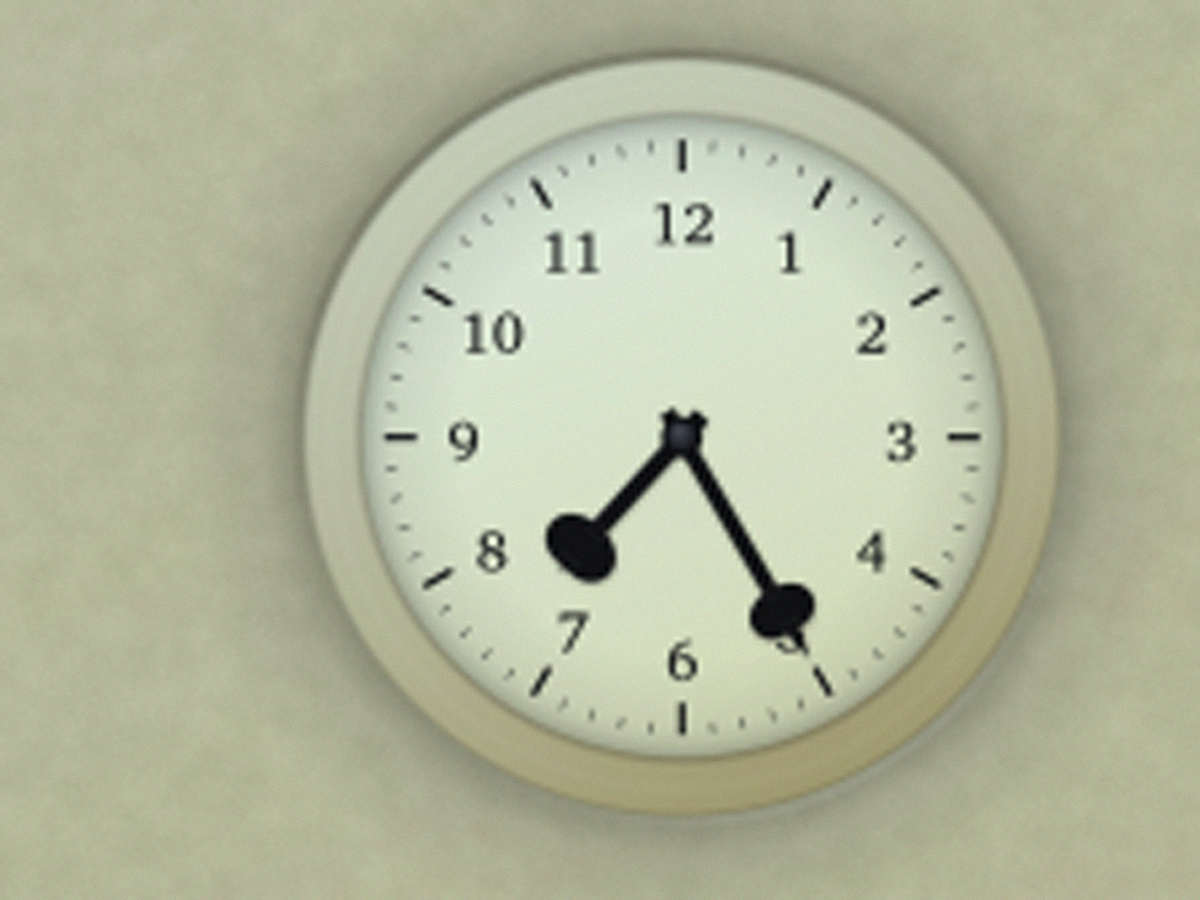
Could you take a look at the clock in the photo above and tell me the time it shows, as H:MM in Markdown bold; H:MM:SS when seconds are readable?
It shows **7:25**
